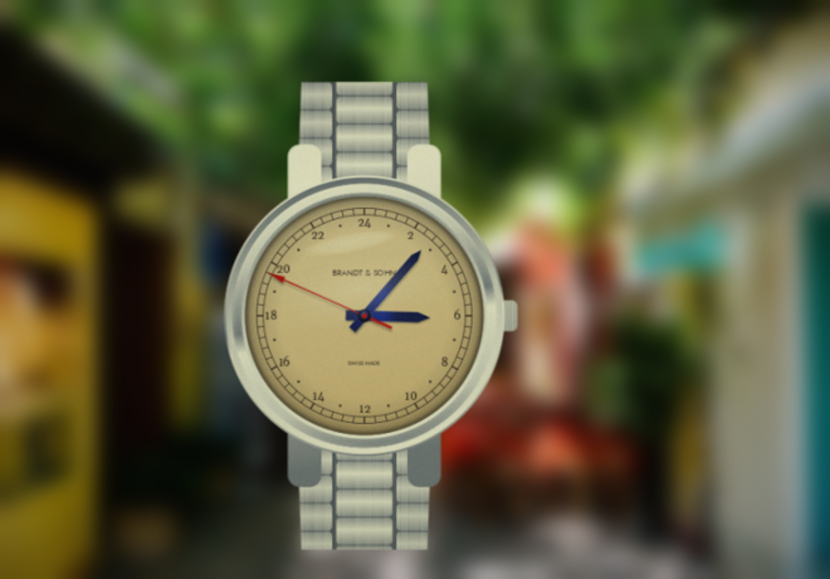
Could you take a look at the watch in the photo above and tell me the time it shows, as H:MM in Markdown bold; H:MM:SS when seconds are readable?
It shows **6:06:49**
